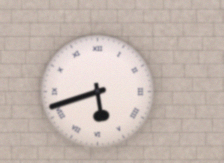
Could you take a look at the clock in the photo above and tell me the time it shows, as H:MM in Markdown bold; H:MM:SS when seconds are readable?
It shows **5:42**
